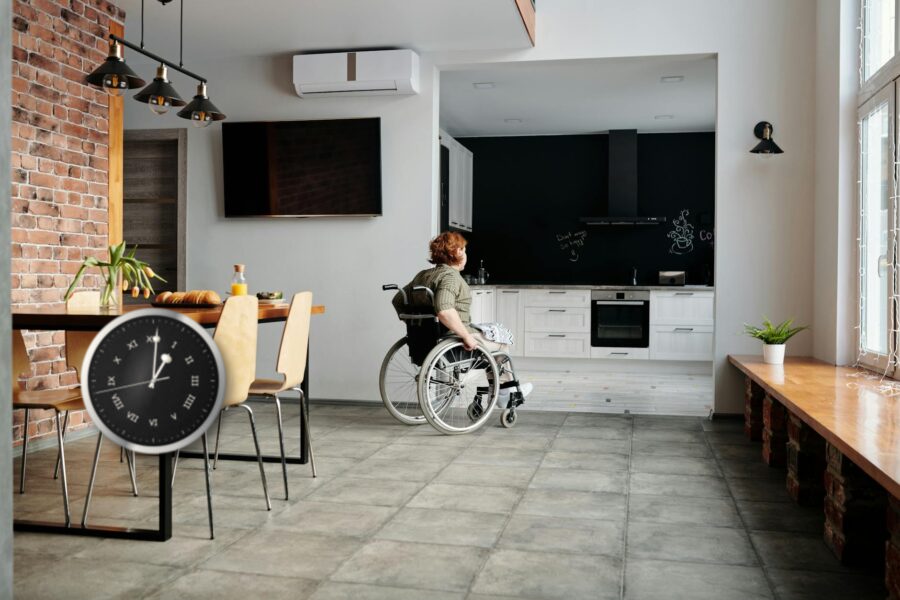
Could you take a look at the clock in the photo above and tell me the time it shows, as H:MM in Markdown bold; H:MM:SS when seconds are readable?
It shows **1:00:43**
